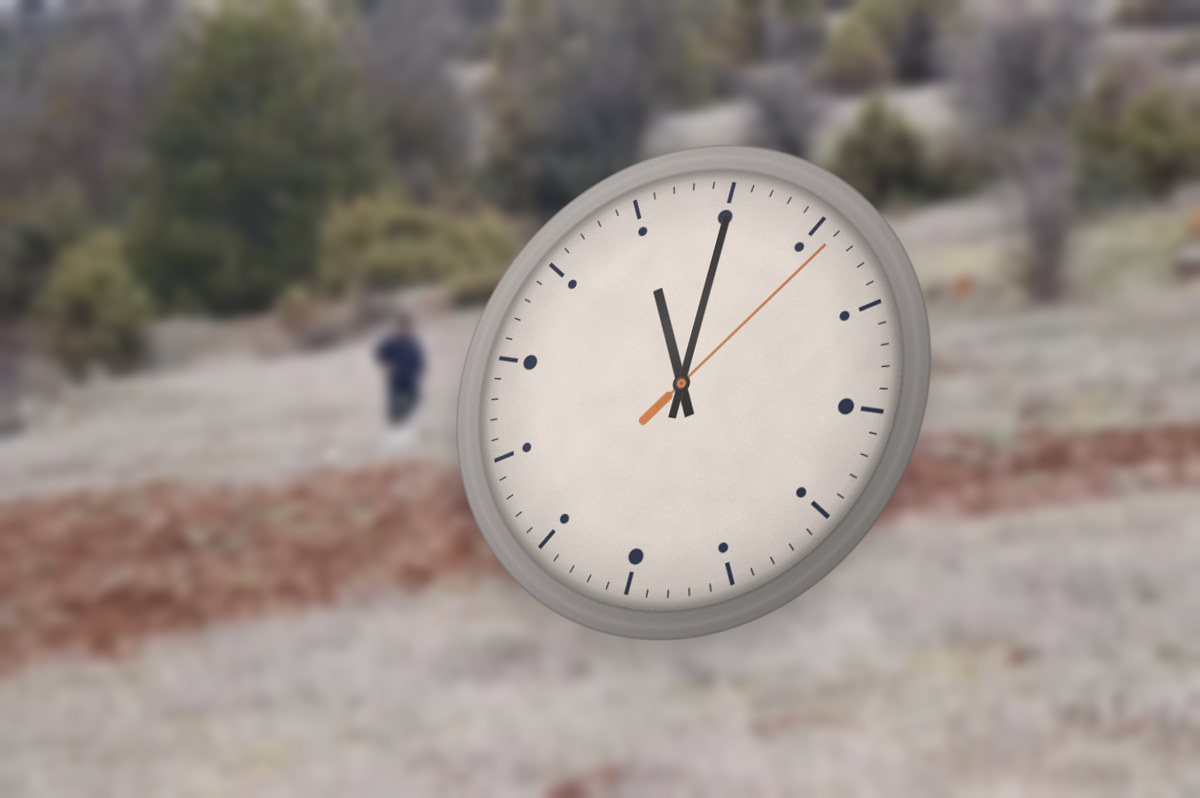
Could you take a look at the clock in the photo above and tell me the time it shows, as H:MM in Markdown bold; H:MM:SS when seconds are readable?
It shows **11:00:06**
